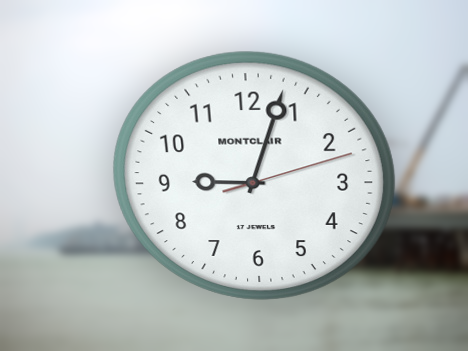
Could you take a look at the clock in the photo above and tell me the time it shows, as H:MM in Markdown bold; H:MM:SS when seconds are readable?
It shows **9:03:12**
